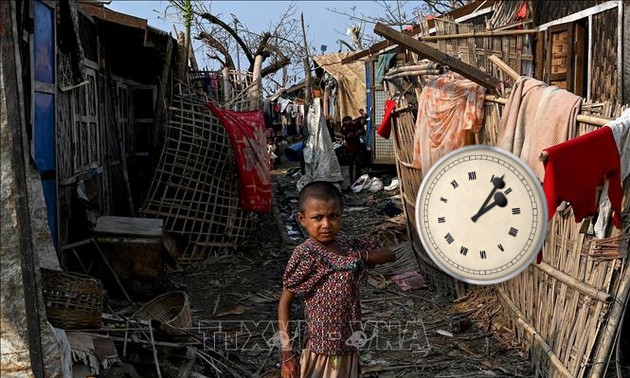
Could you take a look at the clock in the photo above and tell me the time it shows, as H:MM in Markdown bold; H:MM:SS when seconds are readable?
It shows **2:07**
